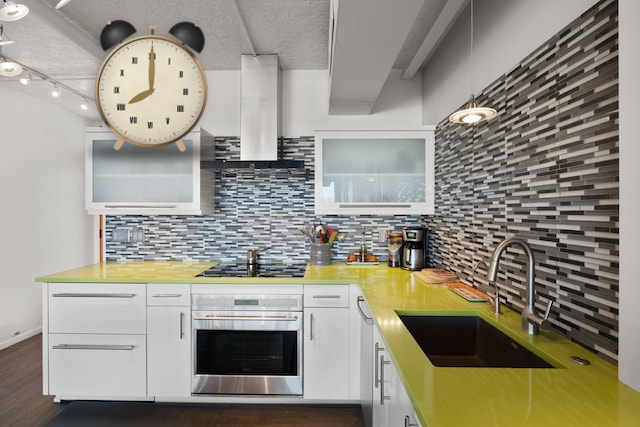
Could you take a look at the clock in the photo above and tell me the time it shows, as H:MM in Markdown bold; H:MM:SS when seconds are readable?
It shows **8:00**
